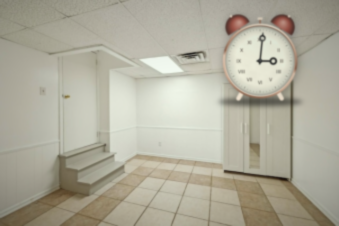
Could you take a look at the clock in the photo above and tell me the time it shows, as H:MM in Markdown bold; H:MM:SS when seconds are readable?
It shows **3:01**
